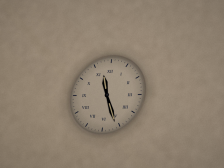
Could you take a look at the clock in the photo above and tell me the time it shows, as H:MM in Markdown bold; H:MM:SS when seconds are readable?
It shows **11:26**
